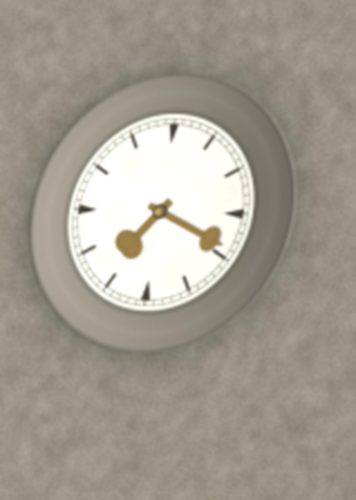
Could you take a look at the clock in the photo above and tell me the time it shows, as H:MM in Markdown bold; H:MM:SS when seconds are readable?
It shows **7:19**
